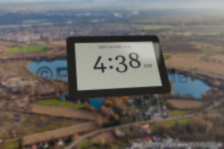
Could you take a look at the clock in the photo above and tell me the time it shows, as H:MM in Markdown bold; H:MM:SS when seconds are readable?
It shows **4:38**
